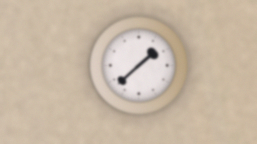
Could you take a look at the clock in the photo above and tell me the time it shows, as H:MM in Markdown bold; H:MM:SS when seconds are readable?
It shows **1:38**
